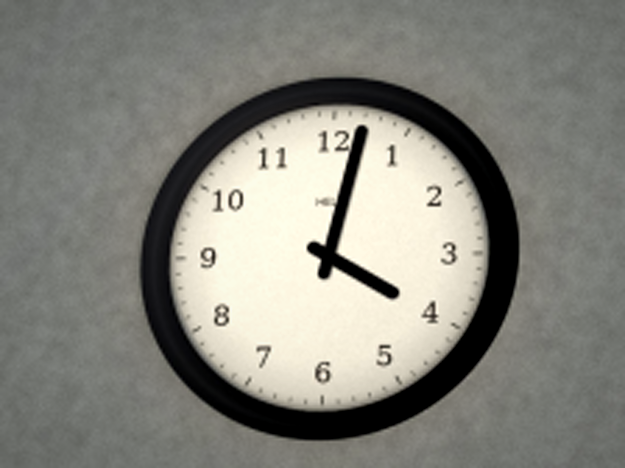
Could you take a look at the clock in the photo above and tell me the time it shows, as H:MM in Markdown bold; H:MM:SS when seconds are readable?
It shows **4:02**
